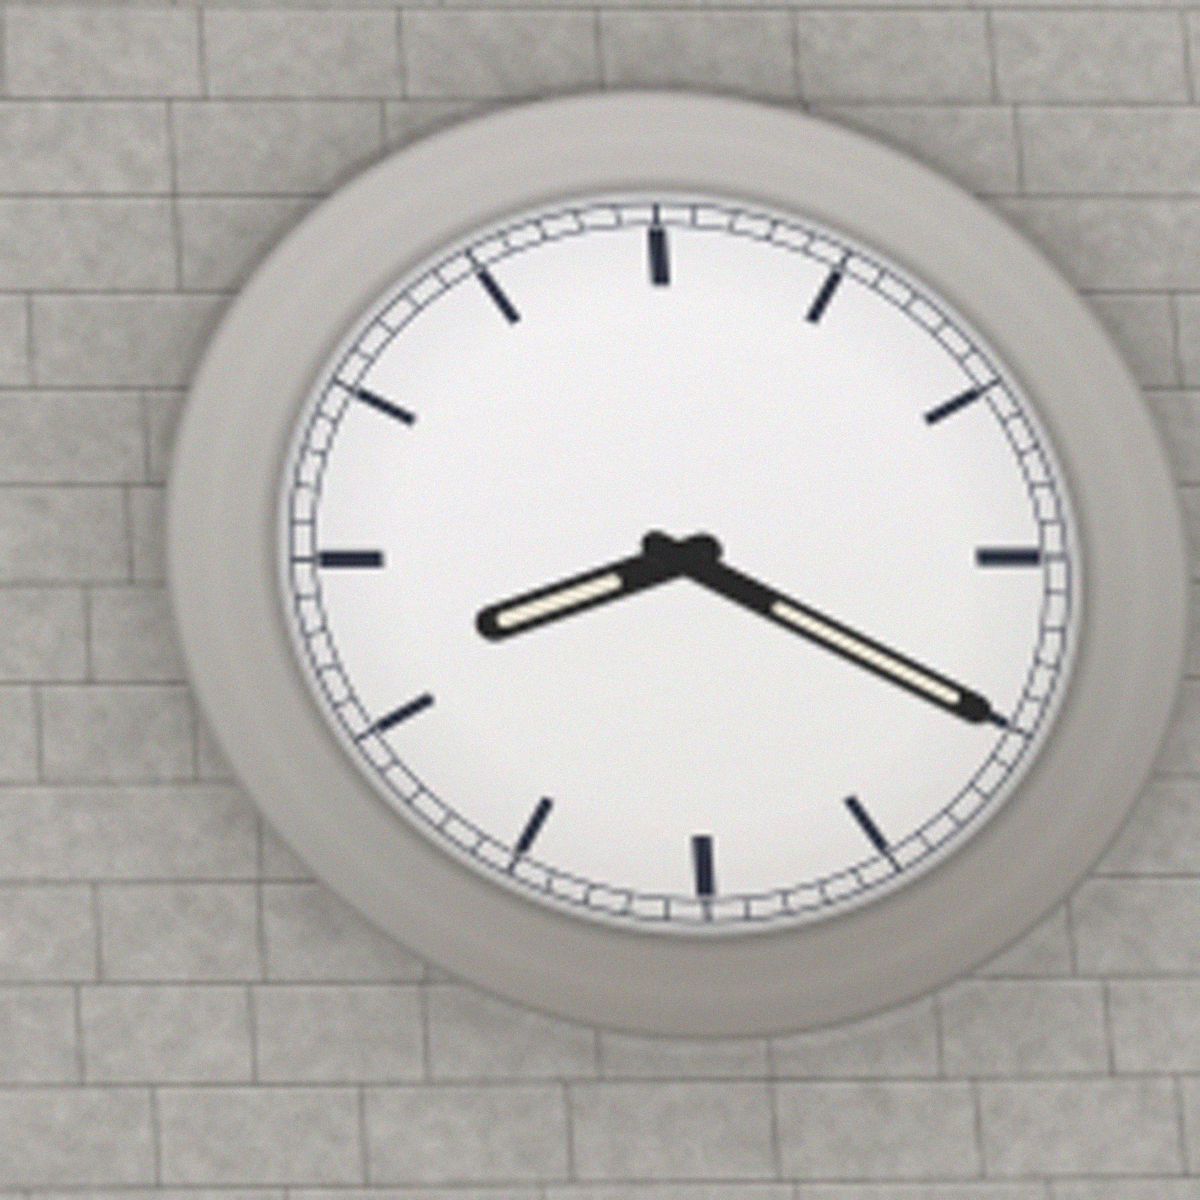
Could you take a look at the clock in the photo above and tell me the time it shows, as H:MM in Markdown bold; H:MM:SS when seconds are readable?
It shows **8:20**
